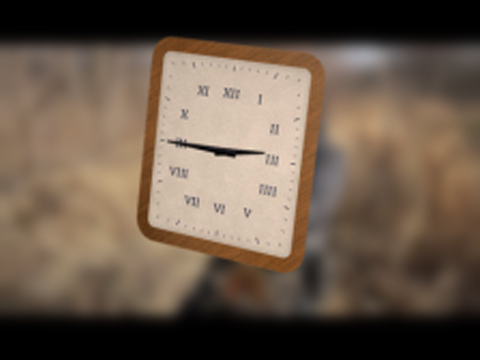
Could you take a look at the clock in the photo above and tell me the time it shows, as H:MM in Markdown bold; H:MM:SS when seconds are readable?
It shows **2:45**
